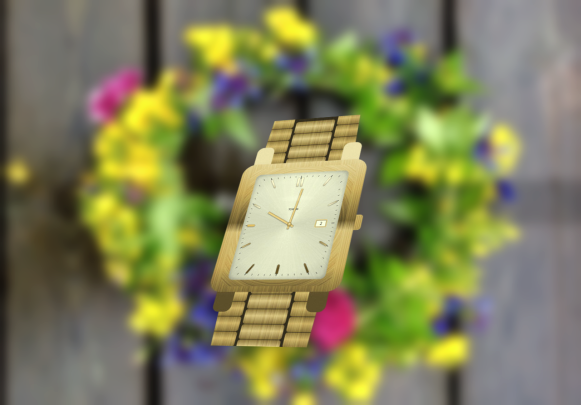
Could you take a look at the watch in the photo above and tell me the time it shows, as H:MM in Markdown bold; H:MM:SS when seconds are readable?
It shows **10:01**
